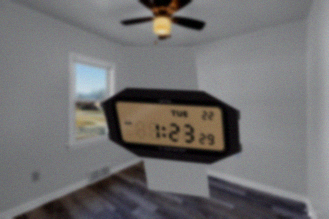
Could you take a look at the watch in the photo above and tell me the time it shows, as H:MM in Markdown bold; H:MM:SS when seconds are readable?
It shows **1:23**
